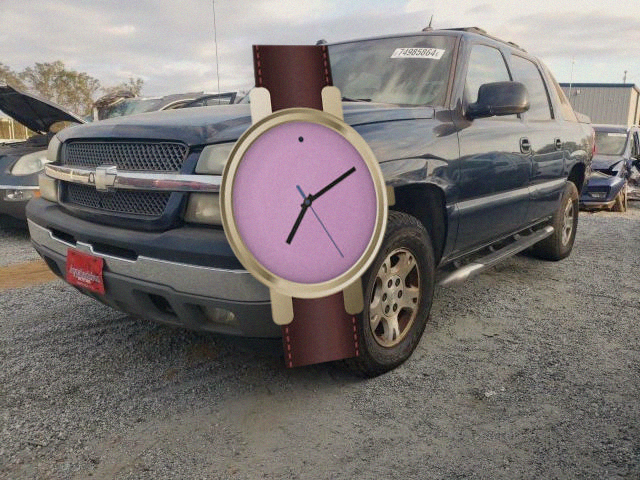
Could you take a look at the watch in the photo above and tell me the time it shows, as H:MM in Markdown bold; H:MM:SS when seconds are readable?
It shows **7:10:25**
